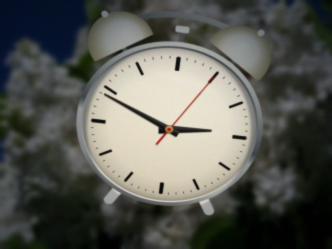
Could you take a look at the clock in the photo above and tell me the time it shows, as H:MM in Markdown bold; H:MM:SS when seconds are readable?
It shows **2:49:05**
